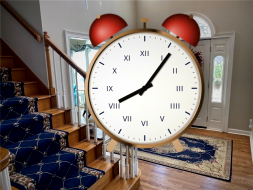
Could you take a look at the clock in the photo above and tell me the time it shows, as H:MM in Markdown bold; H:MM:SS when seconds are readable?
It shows **8:06**
